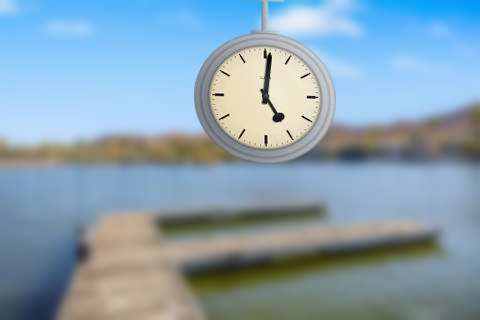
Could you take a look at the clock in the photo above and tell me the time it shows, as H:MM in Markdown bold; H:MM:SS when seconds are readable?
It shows **5:01**
